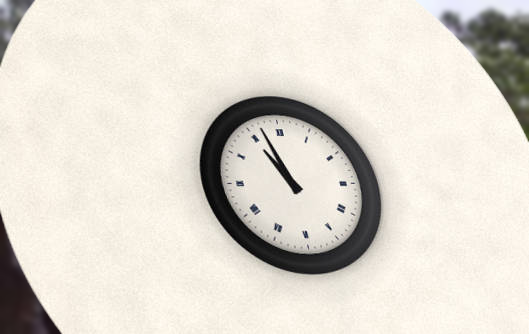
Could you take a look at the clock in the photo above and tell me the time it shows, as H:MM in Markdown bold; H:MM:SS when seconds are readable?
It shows **10:57**
